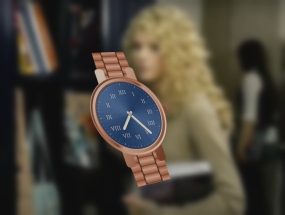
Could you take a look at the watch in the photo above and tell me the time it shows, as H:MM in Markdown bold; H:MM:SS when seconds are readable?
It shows **7:24**
